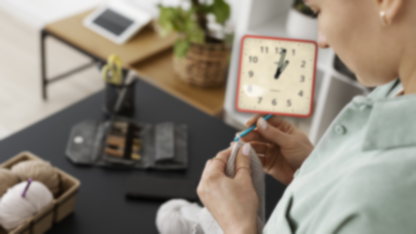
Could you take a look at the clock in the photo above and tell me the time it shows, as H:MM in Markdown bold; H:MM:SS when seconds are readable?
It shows **1:02**
